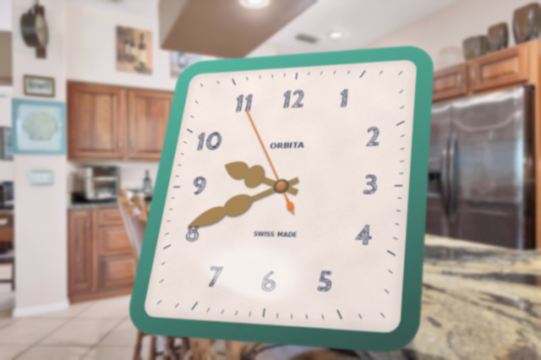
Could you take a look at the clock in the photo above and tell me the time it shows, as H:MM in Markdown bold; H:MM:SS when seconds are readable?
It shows **9:40:55**
